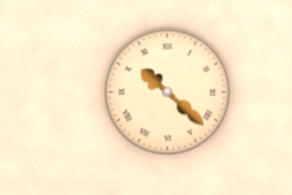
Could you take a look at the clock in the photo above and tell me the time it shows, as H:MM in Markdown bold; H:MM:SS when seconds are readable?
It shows **10:22**
